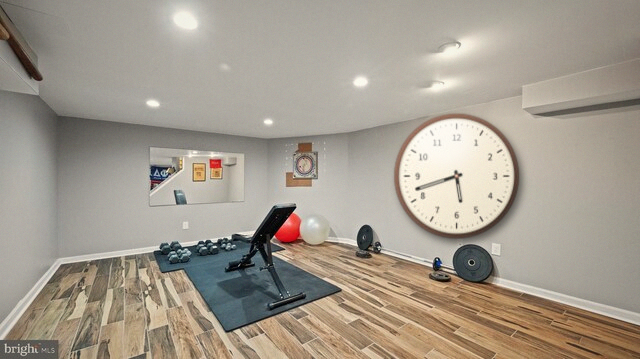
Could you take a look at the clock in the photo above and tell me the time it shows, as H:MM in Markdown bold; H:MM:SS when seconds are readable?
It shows **5:42**
